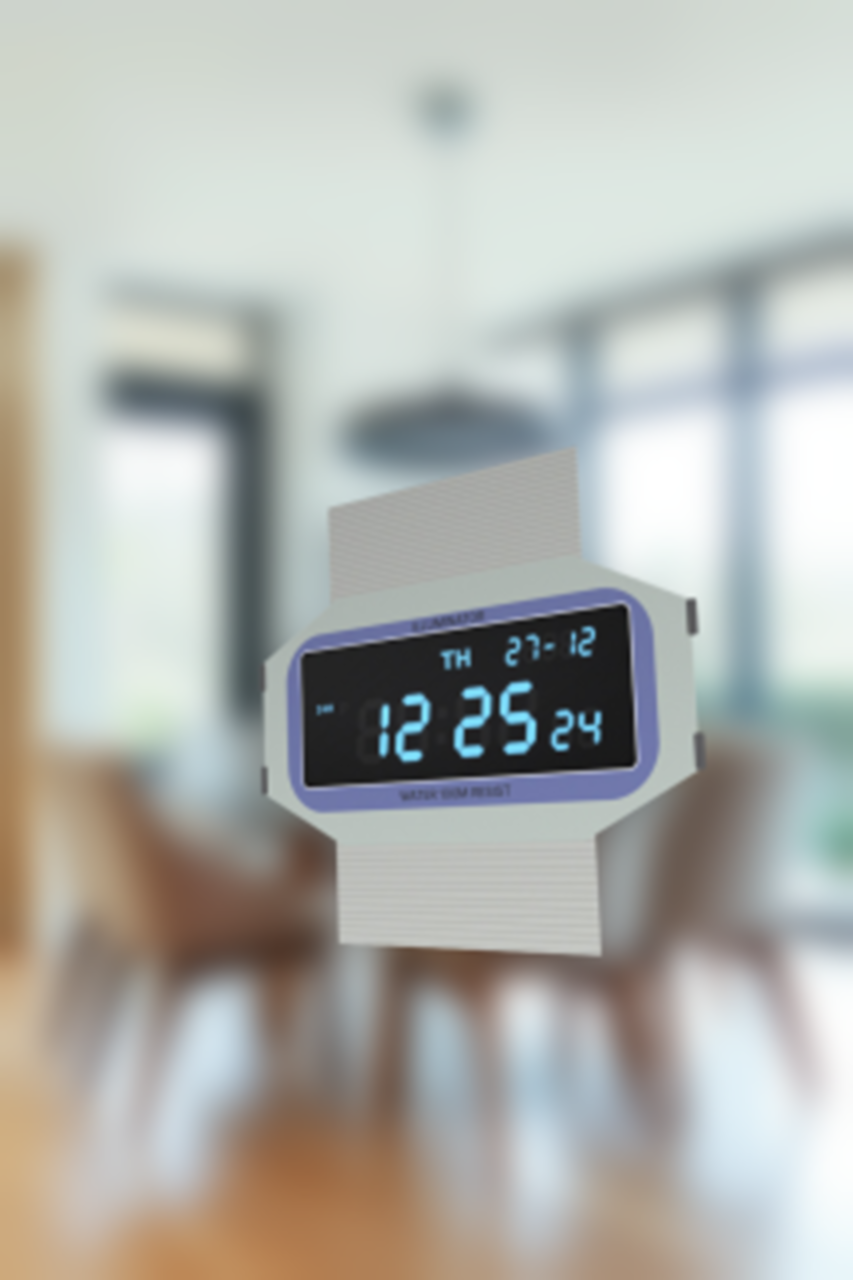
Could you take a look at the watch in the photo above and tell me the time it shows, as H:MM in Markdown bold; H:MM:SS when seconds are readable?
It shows **12:25:24**
